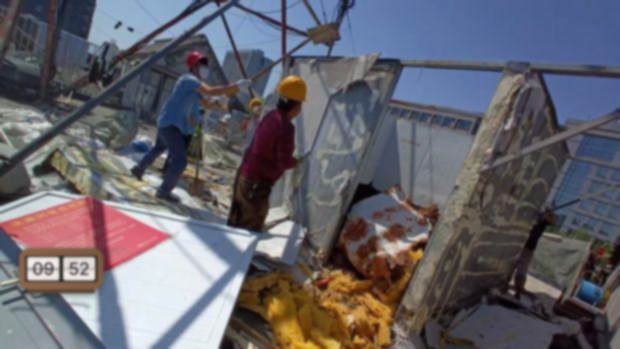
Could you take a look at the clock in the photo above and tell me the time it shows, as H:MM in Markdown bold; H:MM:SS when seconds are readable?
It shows **9:52**
